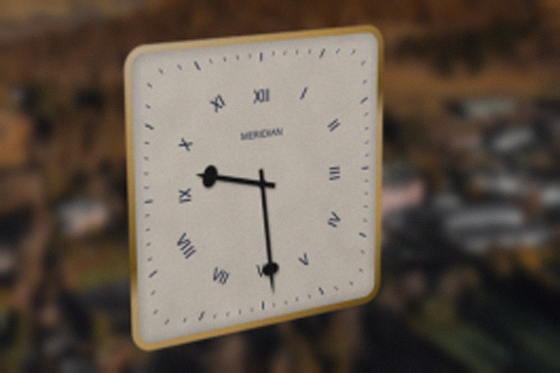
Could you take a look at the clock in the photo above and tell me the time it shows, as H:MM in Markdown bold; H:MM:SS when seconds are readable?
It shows **9:29**
